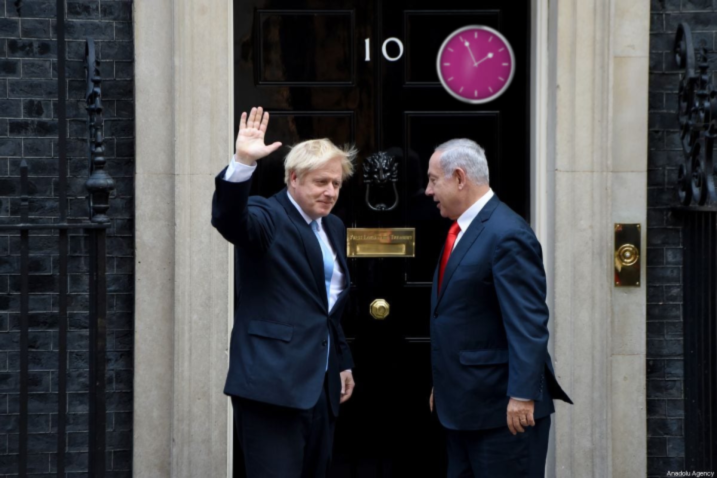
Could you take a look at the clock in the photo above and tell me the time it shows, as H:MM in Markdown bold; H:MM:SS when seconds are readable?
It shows **1:56**
